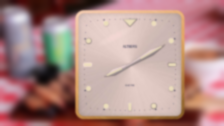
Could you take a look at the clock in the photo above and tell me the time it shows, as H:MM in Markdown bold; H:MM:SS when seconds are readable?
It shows **8:10**
